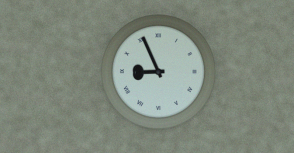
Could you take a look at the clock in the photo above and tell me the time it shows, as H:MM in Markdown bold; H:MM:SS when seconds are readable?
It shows **8:56**
